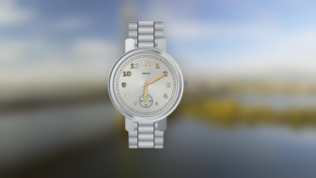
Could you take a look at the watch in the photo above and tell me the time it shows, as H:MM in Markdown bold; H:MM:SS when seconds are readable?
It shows **6:10**
